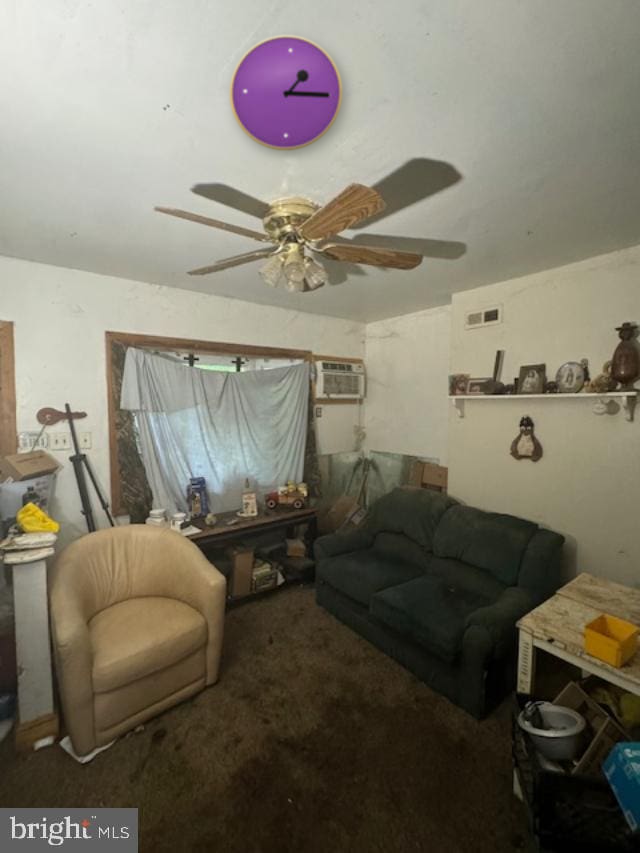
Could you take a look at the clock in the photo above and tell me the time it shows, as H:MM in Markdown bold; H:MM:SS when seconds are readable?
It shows **1:15**
